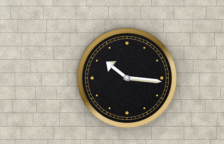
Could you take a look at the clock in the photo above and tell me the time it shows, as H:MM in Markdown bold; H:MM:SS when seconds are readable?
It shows **10:16**
